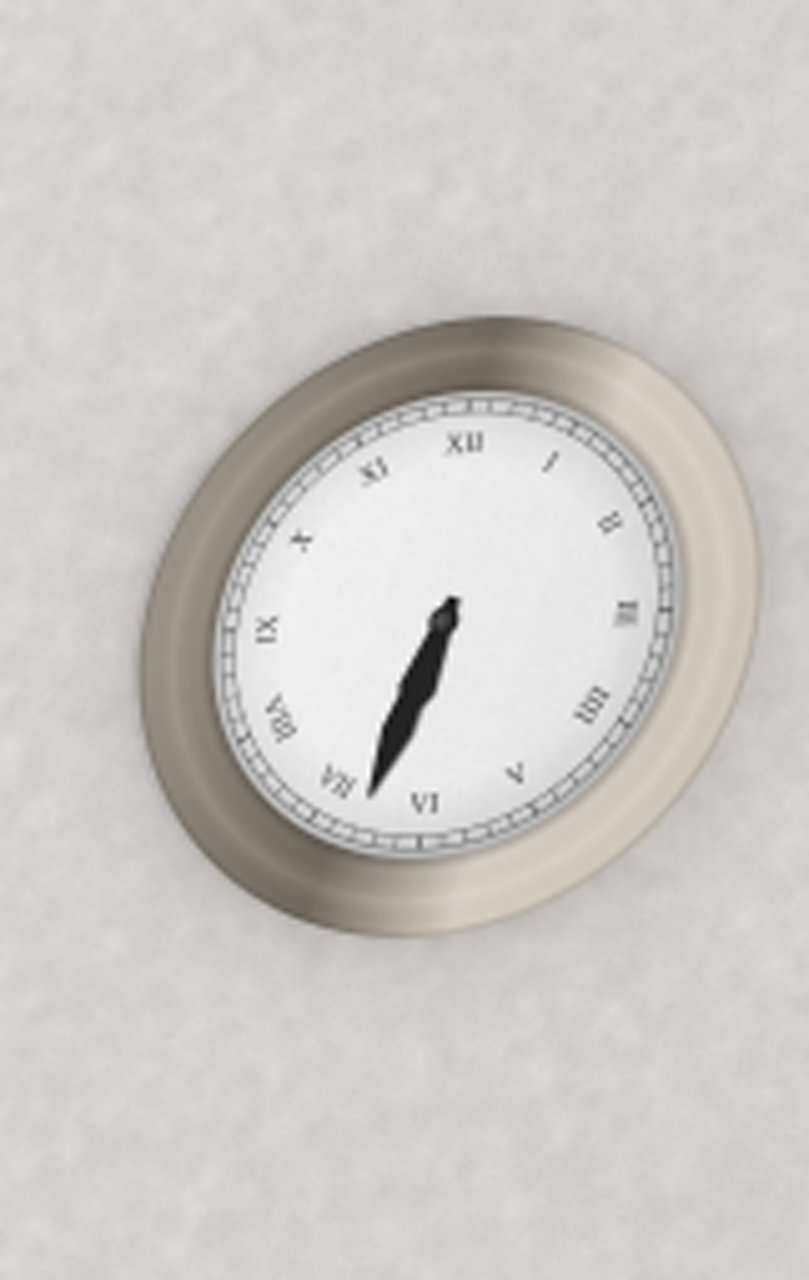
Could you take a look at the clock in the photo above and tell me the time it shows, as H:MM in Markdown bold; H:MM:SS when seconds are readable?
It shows **6:33**
